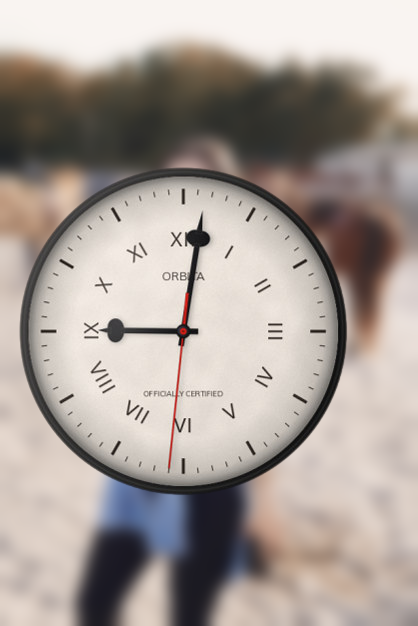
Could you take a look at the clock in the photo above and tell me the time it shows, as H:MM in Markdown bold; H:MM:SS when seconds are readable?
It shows **9:01:31**
